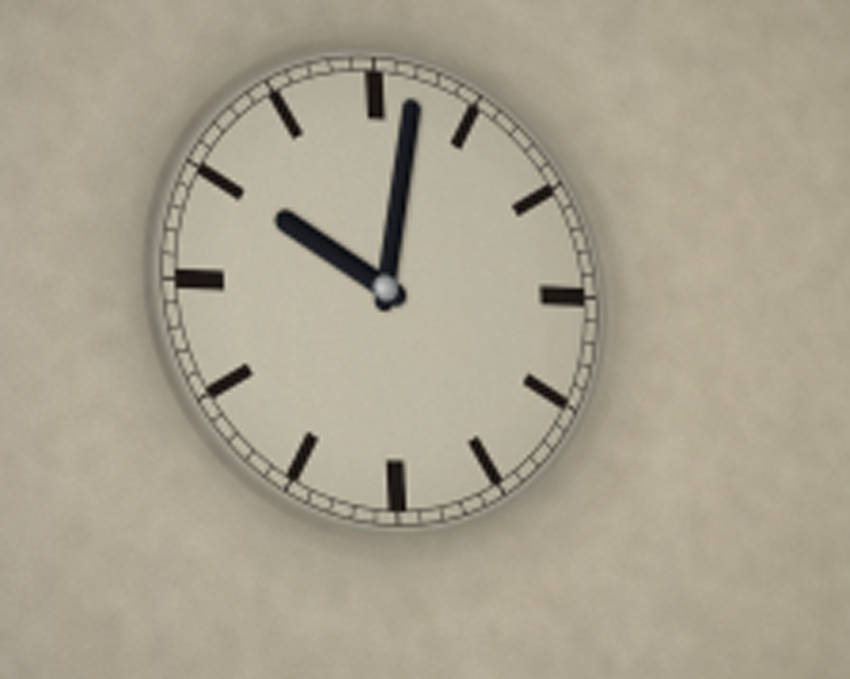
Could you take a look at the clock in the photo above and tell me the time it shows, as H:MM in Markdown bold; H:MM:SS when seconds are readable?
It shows **10:02**
